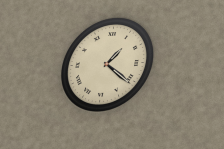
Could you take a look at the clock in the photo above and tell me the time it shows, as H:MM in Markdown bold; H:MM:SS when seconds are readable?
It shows **1:21**
